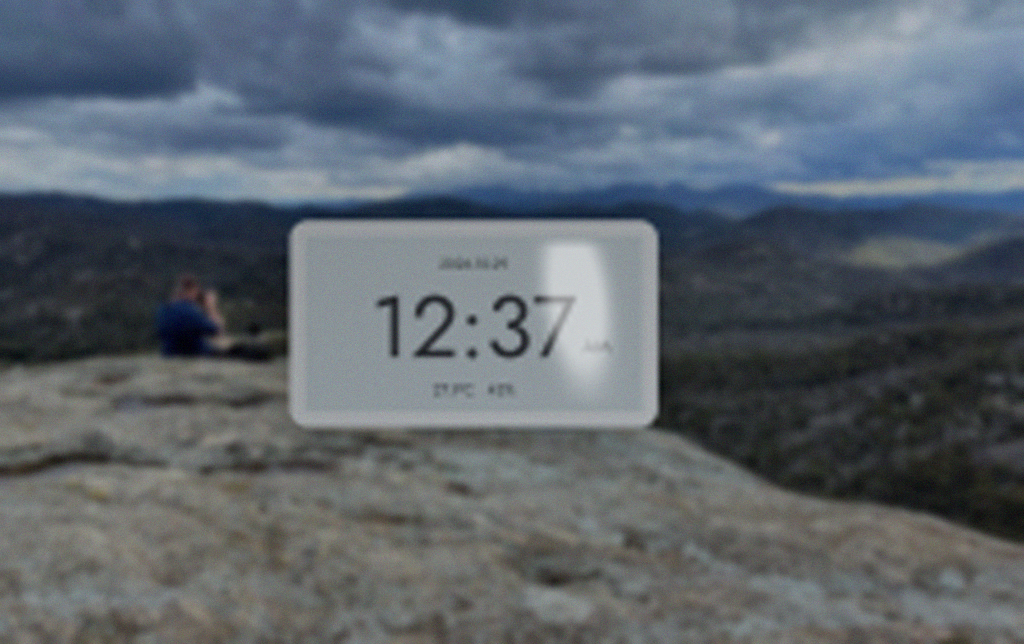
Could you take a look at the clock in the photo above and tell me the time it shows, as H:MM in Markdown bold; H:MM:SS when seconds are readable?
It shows **12:37**
